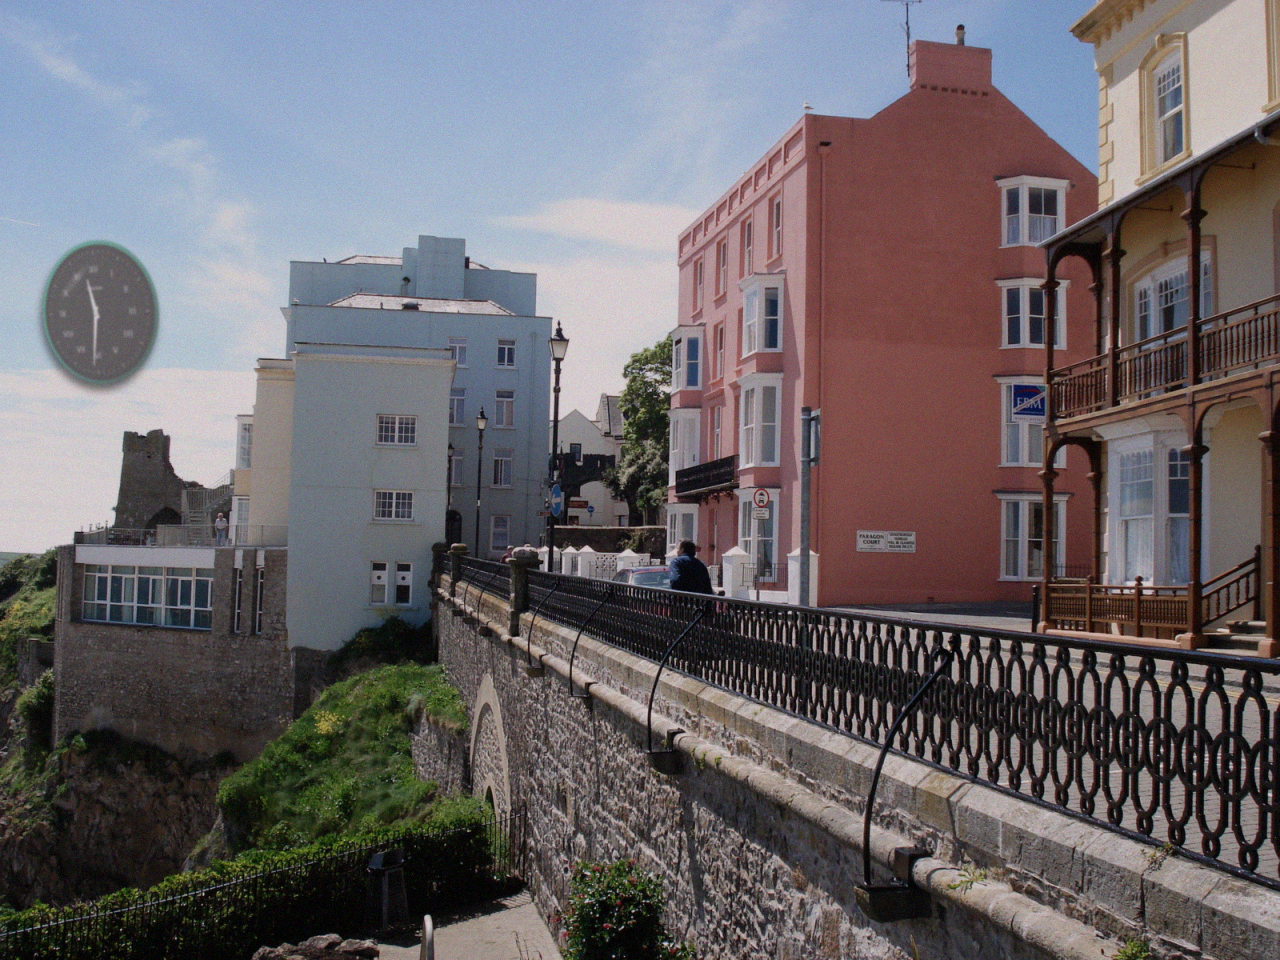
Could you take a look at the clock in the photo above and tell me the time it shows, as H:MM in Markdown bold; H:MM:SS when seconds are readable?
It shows **11:31**
